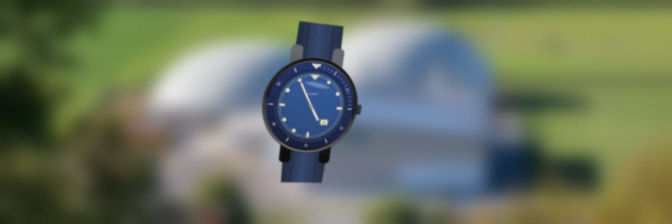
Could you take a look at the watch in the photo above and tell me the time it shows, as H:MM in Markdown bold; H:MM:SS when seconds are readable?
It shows **4:55**
